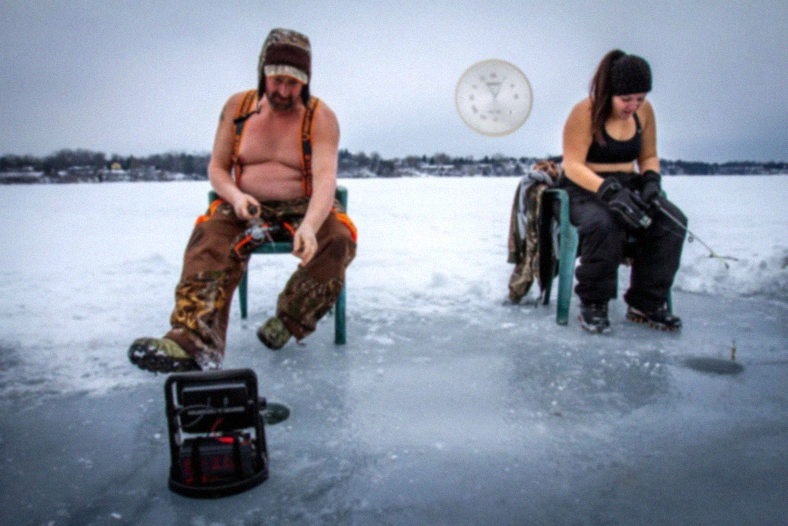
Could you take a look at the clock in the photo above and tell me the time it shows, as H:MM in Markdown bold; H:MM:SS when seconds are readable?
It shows **12:55**
